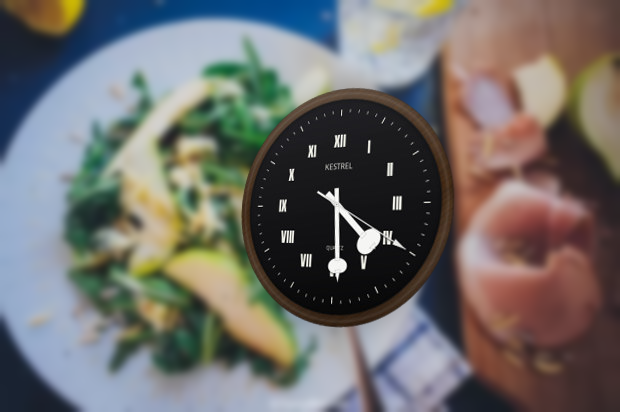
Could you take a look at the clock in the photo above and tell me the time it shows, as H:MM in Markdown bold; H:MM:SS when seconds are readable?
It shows **4:29:20**
